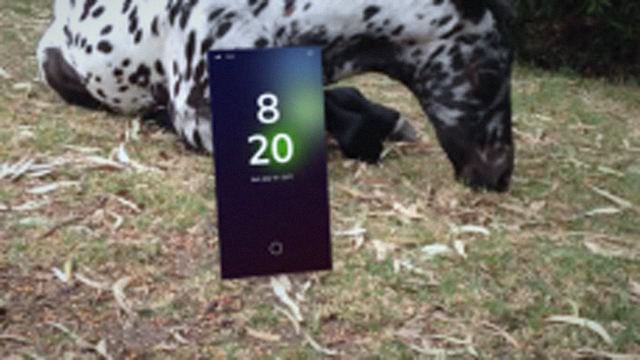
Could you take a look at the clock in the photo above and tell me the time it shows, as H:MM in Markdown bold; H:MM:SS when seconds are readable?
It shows **8:20**
